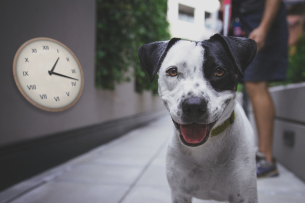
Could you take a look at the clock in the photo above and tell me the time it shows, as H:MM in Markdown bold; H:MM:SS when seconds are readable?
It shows **1:18**
